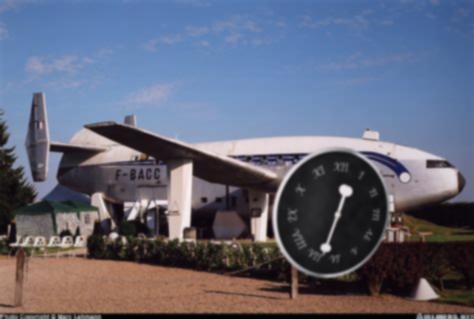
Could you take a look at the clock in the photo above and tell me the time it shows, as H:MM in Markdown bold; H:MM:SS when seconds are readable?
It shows **12:33**
